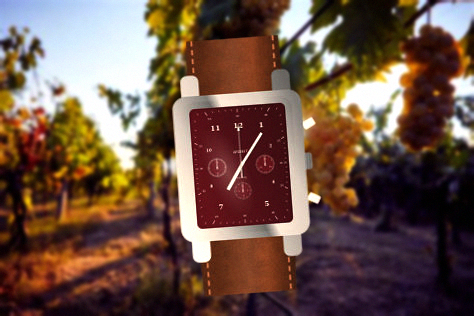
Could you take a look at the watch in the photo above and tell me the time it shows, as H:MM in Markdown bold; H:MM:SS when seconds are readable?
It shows **7:06**
